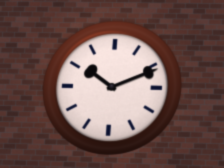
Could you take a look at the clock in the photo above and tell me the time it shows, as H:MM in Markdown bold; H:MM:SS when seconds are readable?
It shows **10:11**
